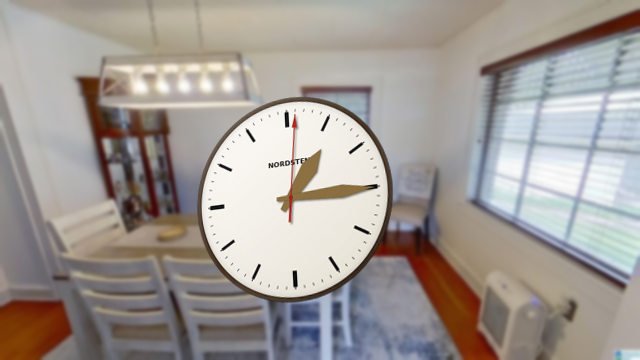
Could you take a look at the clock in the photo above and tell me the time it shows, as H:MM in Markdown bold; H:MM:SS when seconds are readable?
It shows **1:15:01**
